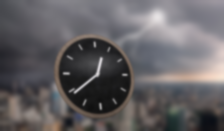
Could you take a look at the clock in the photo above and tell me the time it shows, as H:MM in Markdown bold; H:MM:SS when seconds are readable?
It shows **12:39**
